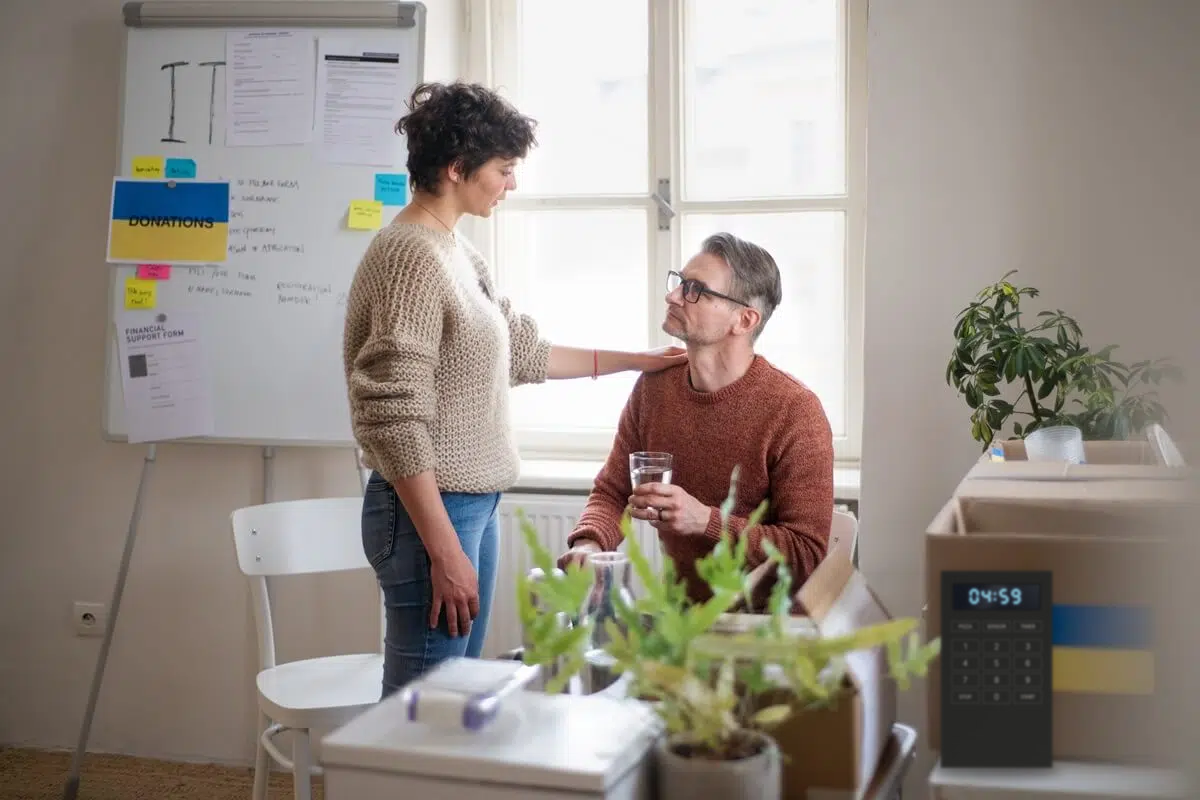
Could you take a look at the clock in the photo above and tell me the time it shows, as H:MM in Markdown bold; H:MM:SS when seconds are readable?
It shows **4:59**
